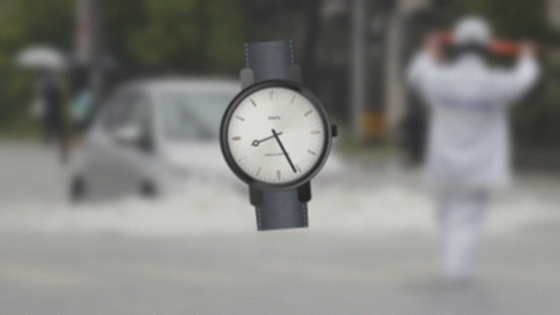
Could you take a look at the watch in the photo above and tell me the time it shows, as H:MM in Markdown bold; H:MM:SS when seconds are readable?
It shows **8:26**
